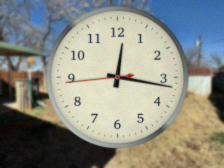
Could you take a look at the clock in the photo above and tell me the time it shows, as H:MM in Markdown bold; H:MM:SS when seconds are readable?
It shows **12:16:44**
